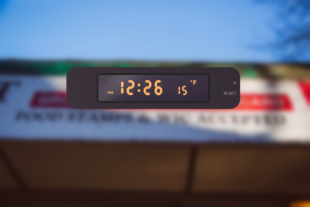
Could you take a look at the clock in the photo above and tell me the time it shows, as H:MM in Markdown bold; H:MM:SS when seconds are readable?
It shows **12:26**
